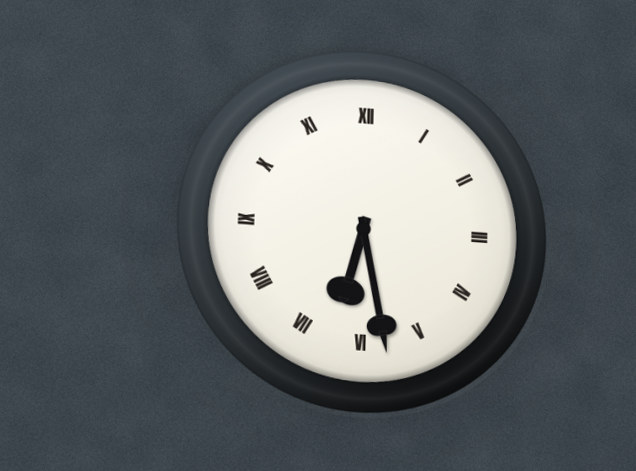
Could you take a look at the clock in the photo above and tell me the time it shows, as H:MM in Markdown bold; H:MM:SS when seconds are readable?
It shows **6:28**
